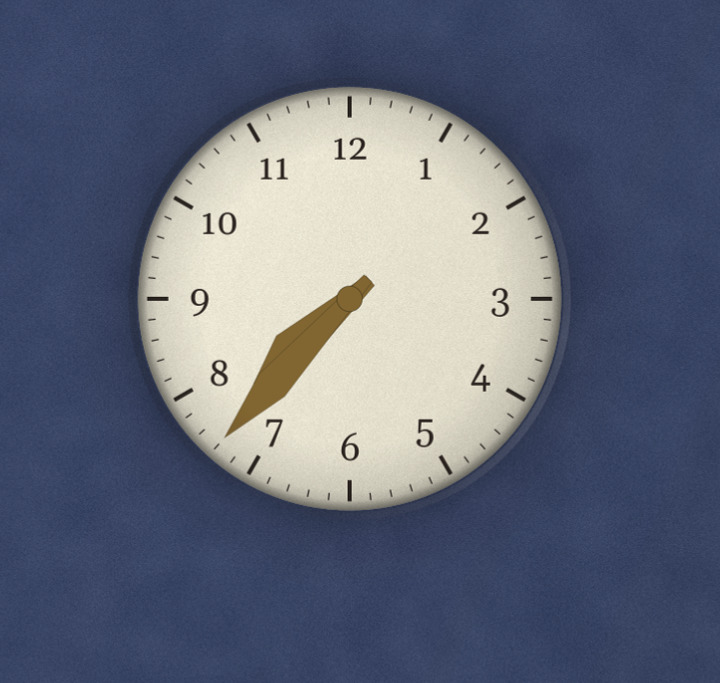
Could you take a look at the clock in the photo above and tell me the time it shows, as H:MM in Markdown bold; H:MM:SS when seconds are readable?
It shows **7:37**
